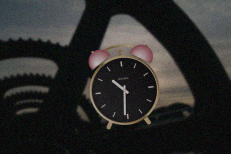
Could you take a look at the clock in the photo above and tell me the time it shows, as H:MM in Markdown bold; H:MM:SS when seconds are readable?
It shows **10:31**
